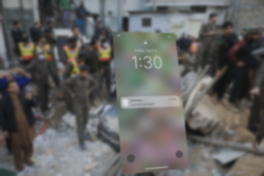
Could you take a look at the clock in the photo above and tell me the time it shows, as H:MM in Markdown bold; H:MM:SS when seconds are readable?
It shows **1:30**
